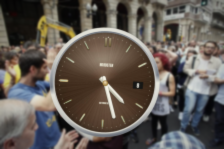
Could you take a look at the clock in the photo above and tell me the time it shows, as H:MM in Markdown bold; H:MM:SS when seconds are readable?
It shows **4:27**
